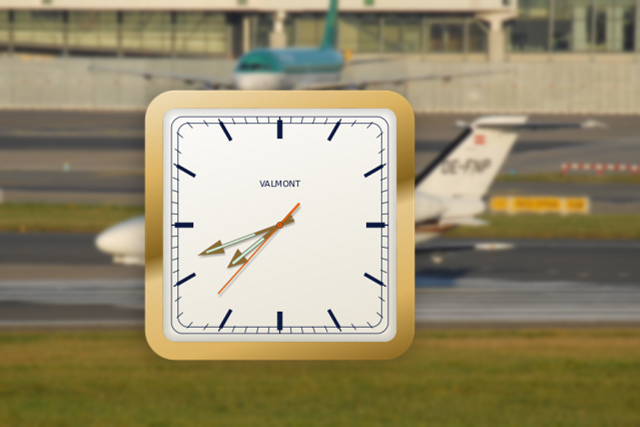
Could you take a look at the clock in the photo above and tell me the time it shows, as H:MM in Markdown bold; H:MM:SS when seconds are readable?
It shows **7:41:37**
